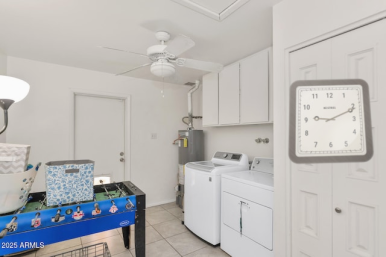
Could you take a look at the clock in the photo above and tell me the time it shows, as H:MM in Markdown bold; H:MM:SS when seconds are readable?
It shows **9:11**
